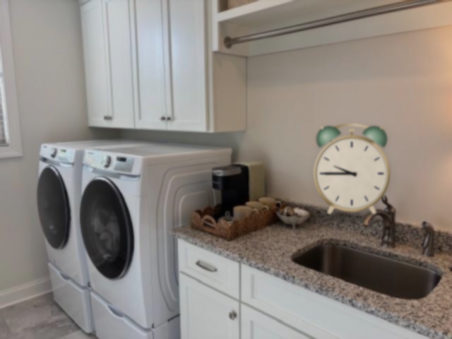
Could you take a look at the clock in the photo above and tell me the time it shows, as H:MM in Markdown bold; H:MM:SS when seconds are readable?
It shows **9:45**
